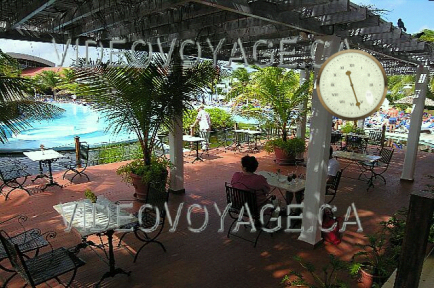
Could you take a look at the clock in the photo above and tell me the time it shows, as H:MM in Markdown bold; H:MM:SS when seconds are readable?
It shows **11:27**
